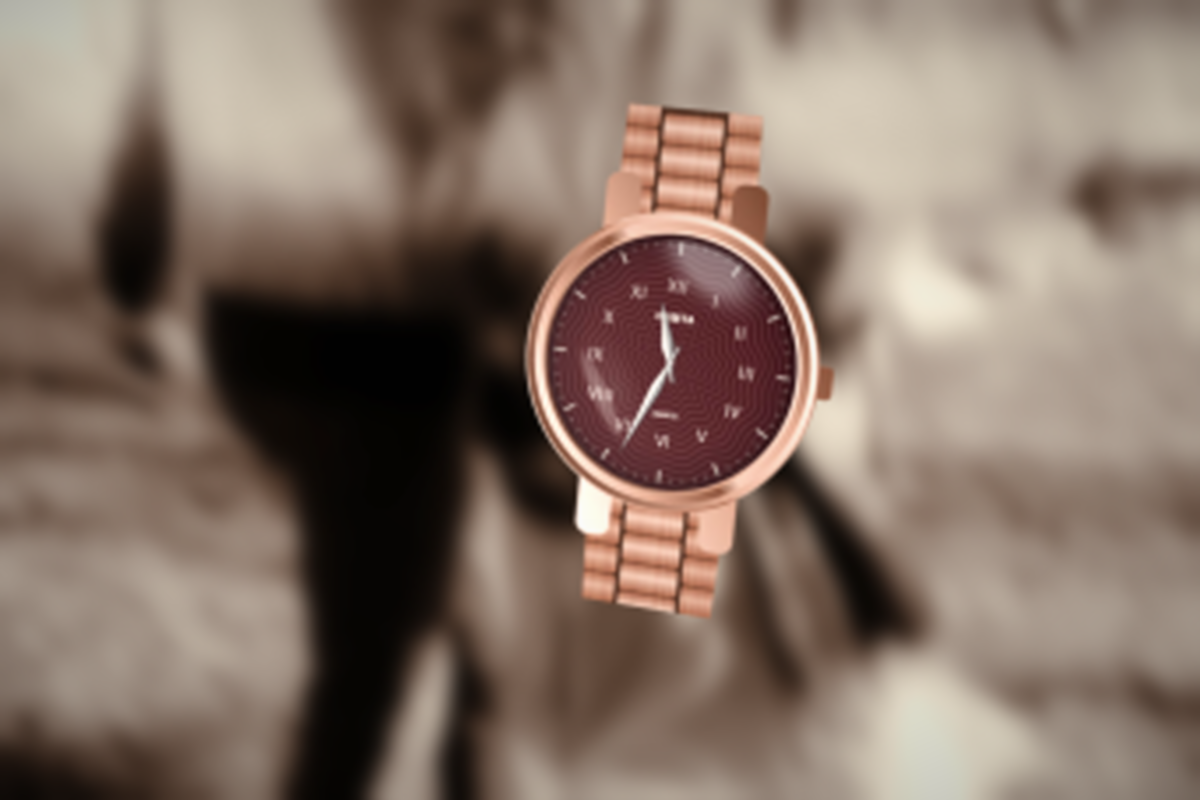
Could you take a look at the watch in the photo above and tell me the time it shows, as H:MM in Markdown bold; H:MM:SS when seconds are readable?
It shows **11:34**
